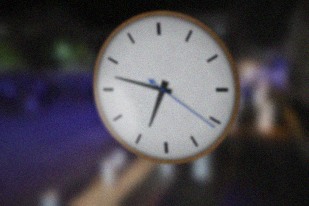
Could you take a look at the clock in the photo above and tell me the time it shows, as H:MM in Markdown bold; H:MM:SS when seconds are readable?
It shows **6:47:21**
